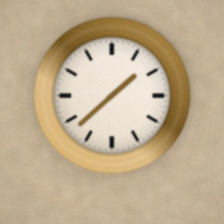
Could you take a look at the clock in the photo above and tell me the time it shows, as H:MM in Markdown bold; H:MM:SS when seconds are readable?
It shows **1:38**
